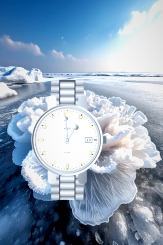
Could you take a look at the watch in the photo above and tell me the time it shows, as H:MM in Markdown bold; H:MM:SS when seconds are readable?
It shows **12:59**
